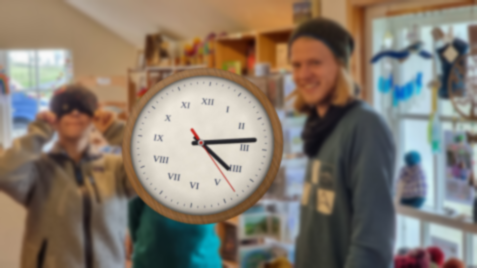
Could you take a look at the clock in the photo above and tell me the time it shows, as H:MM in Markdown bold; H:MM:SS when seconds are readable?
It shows **4:13:23**
